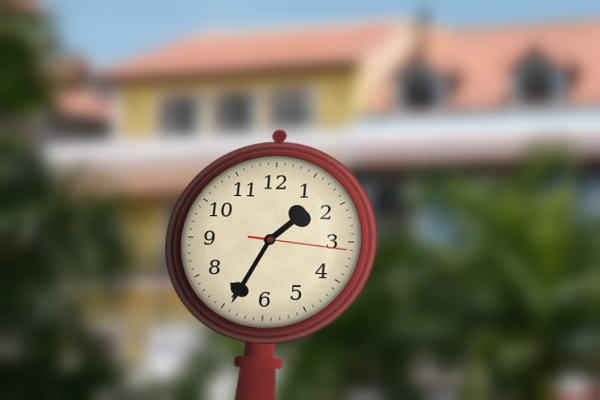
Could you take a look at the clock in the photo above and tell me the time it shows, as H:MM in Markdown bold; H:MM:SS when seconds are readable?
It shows **1:34:16**
